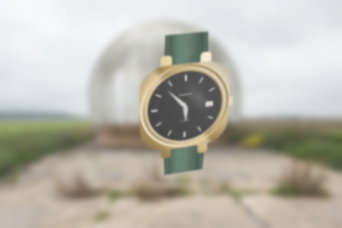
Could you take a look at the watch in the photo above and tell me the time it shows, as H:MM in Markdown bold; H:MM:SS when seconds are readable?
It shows **5:53**
